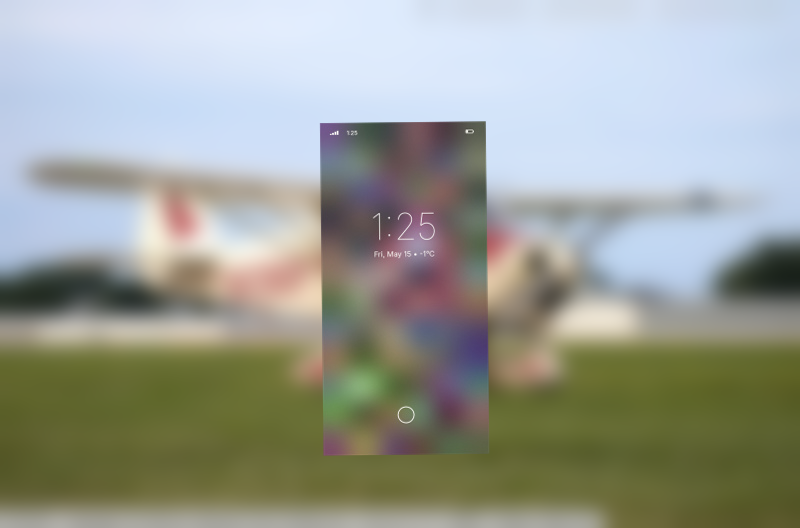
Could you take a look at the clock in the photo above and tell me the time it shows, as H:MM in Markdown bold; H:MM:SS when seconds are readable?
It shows **1:25**
